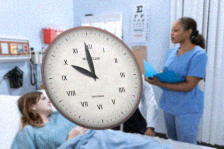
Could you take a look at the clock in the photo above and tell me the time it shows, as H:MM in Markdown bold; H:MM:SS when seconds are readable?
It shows **9:59**
